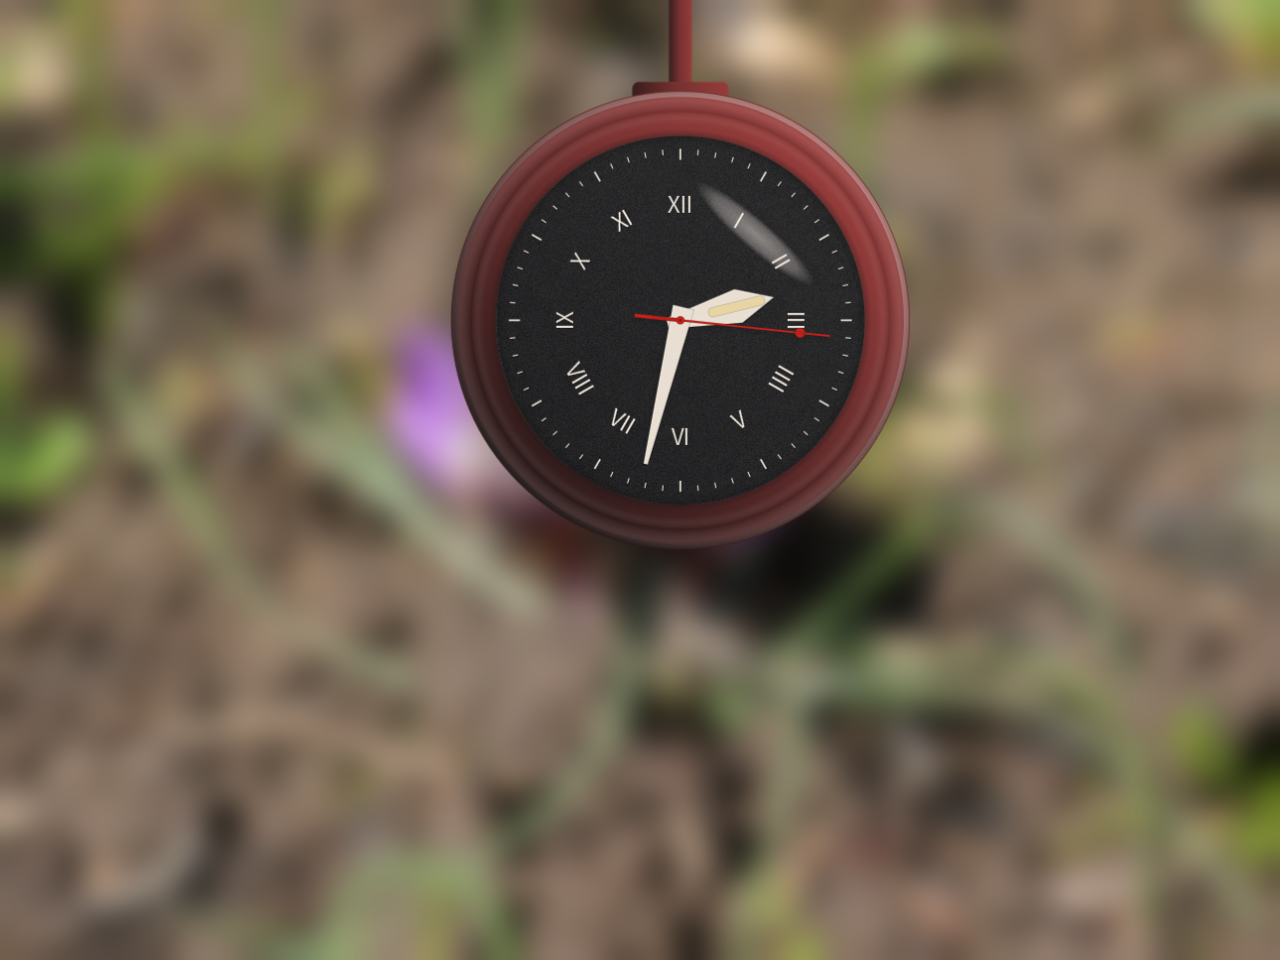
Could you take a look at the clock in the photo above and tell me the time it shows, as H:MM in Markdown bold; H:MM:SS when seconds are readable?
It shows **2:32:16**
